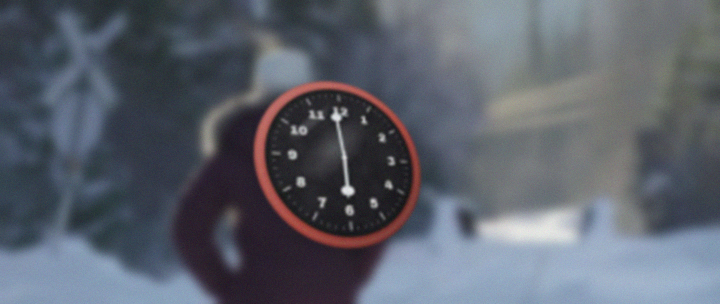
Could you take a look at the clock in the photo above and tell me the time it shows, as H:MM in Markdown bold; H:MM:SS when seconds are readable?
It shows **5:59**
